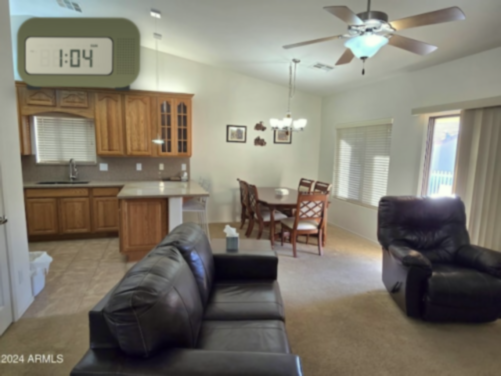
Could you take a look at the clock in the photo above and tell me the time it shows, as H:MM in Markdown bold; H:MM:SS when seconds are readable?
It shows **1:04**
